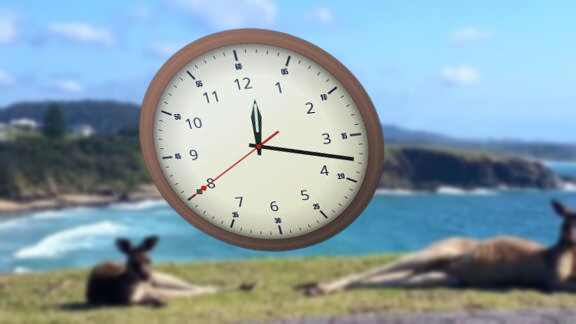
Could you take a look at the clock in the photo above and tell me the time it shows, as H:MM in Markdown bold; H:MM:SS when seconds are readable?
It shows **12:17:40**
